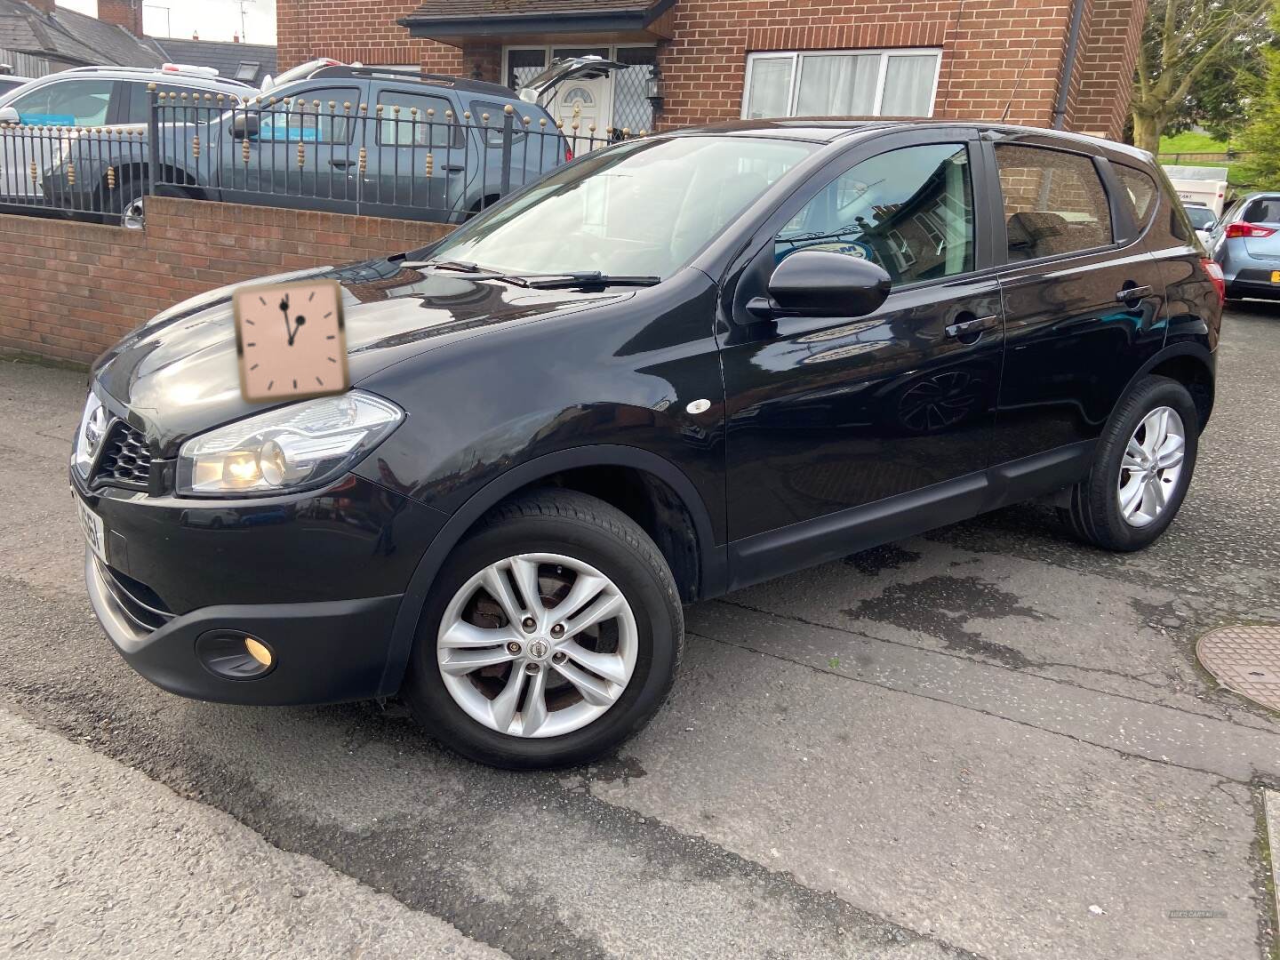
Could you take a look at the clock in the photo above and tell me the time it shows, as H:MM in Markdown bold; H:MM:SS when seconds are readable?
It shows **12:59**
